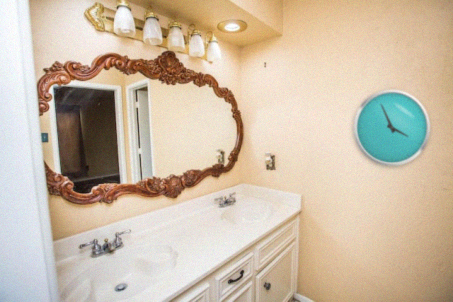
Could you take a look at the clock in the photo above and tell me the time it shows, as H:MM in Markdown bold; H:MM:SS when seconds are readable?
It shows **3:56**
